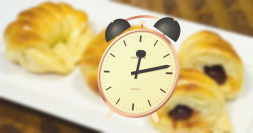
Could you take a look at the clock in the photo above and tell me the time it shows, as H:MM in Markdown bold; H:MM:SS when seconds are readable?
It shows **12:13**
